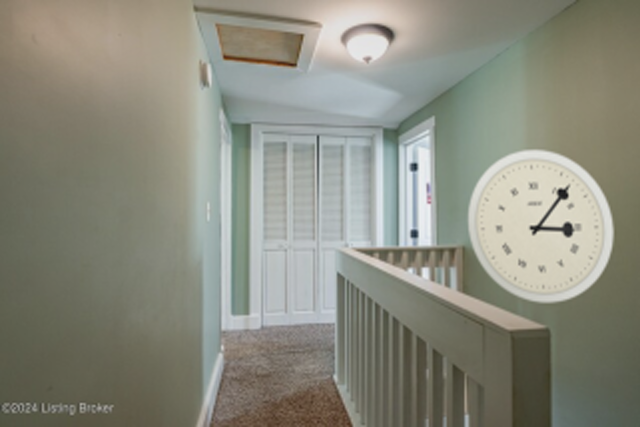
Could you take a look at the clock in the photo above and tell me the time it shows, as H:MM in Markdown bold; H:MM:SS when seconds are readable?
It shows **3:07**
